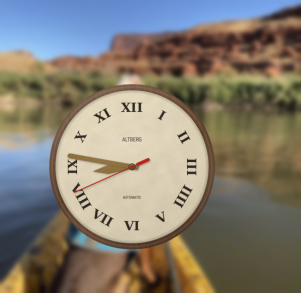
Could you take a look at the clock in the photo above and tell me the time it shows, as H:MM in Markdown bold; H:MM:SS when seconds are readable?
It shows **8:46:41**
